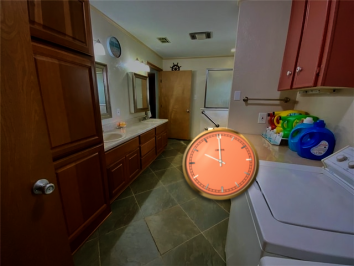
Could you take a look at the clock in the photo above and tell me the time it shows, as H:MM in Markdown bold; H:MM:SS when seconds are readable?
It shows **10:00**
